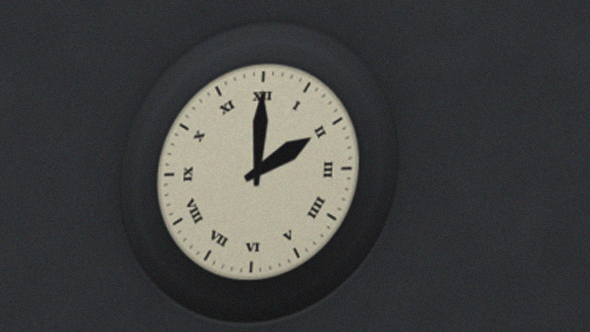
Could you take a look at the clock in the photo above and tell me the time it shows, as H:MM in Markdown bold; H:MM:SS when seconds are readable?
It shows **2:00**
